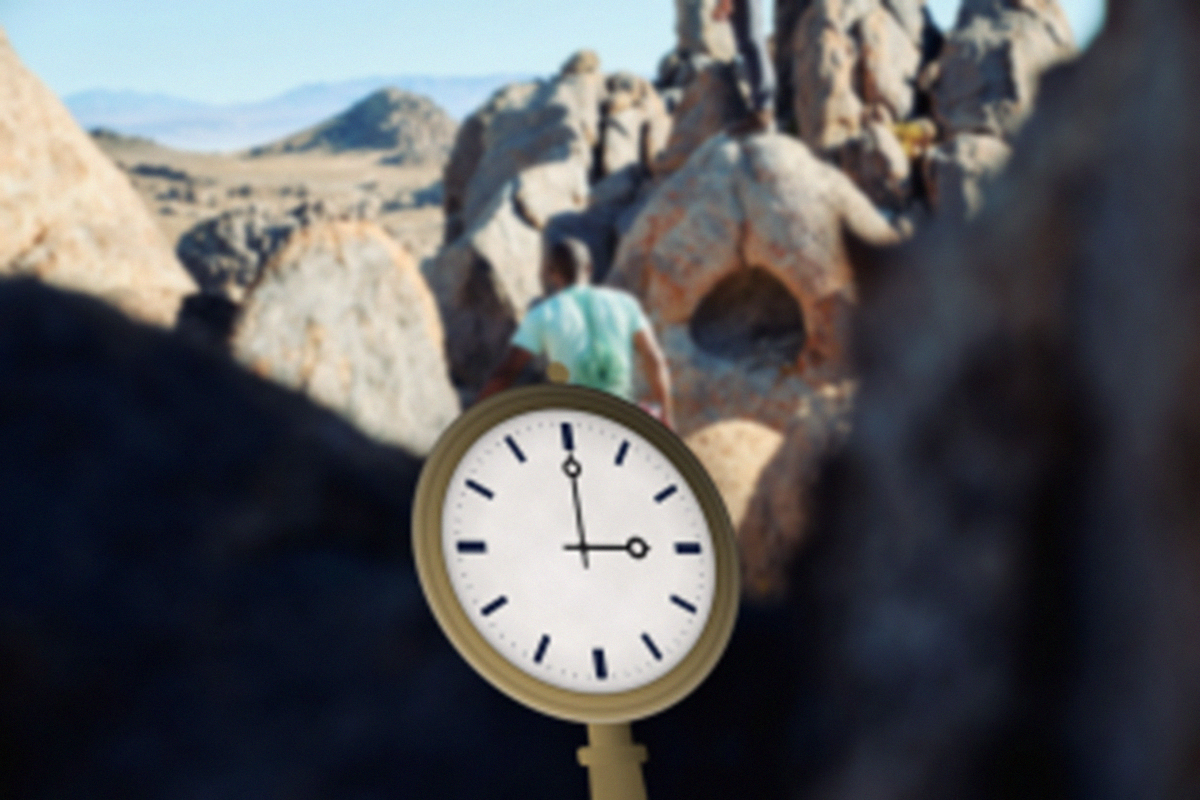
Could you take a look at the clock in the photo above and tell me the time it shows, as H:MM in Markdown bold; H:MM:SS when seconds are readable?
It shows **3:00**
